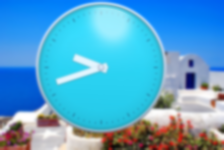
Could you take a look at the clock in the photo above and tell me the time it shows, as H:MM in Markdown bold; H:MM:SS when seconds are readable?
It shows **9:42**
